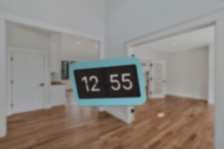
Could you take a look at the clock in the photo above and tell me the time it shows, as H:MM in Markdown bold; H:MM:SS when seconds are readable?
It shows **12:55**
